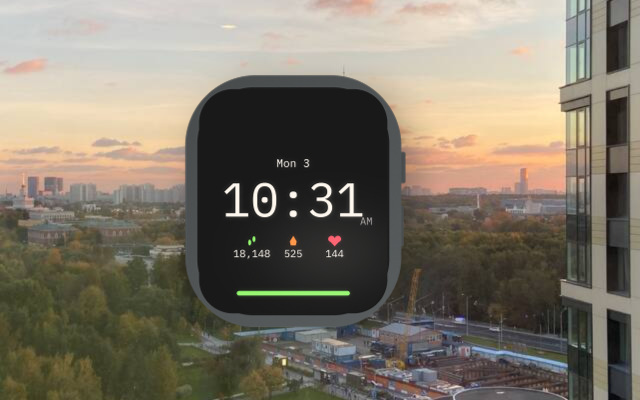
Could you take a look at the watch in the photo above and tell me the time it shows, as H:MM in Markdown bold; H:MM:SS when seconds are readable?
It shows **10:31**
